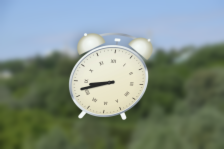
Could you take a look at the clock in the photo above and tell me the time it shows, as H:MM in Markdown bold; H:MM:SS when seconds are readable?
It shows **8:42**
